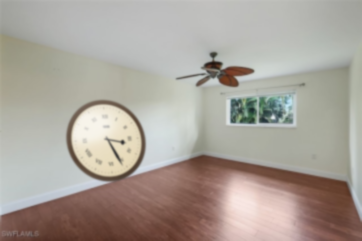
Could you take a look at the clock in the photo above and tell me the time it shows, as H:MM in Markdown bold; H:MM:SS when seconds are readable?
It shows **3:26**
